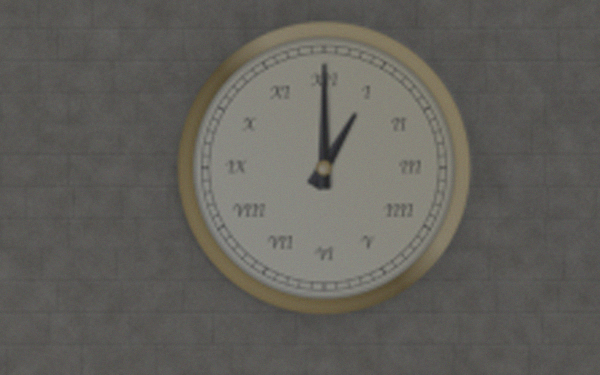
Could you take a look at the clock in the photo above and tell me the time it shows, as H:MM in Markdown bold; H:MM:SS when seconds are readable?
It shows **1:00**
